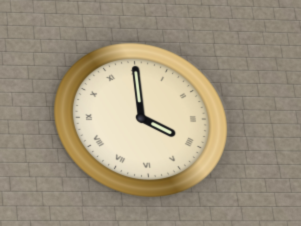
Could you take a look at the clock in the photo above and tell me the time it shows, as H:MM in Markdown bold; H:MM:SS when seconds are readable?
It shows **4:00**
